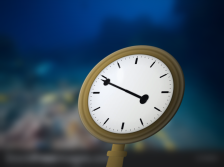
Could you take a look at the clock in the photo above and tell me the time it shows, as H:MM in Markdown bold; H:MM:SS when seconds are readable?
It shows **3:49**
